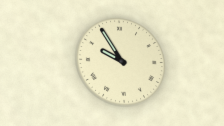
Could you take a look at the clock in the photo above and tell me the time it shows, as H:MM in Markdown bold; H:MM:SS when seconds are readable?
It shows **9:55**
